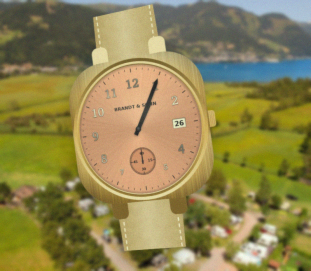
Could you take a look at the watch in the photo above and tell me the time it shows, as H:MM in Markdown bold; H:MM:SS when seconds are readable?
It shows **1:05**
